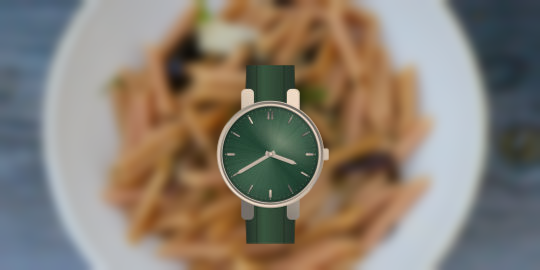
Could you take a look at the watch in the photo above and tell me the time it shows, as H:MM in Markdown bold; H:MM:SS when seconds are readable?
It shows **3:40**
